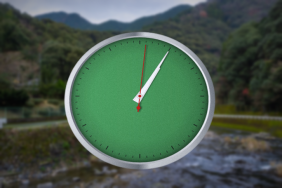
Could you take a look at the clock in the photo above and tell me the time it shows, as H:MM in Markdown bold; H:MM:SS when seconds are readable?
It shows **1:05:01**
